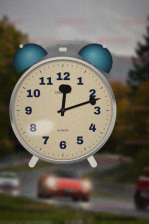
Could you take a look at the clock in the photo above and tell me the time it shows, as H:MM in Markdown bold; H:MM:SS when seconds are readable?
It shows **12:12**
